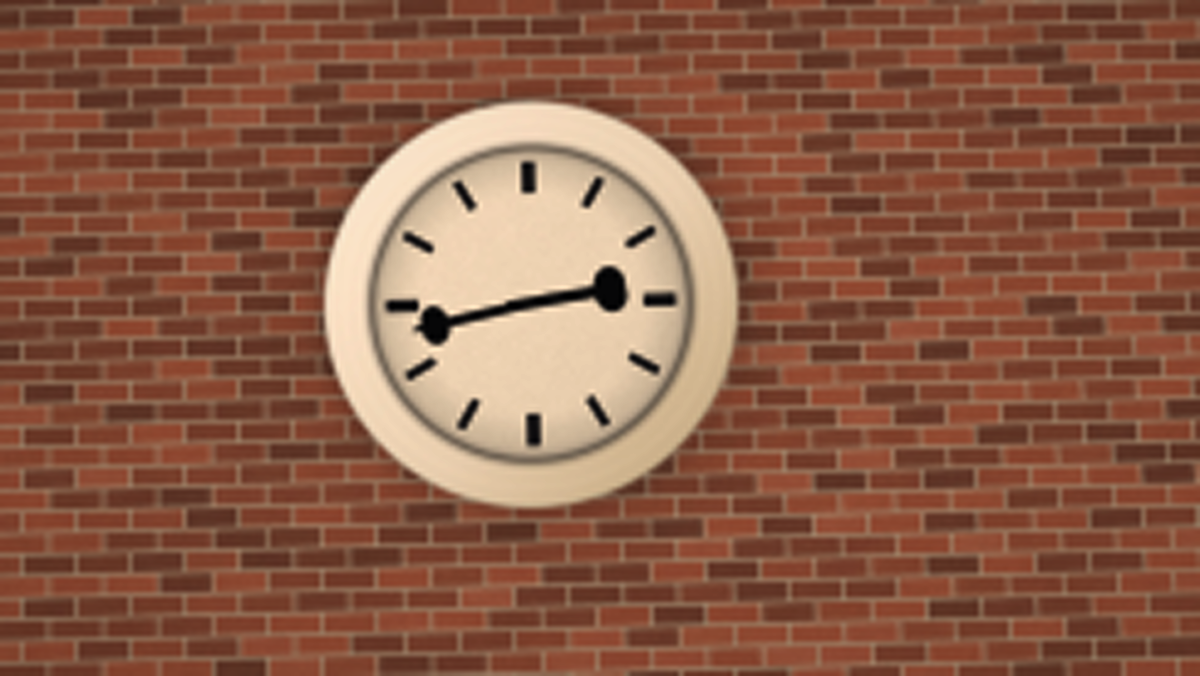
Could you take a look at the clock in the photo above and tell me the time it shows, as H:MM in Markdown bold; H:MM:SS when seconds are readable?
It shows **2:43**
